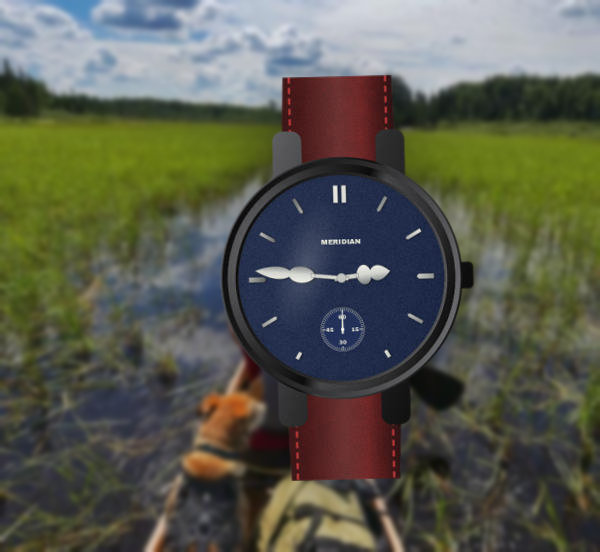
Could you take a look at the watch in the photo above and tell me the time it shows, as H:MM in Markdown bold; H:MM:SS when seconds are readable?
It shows **2:46**
